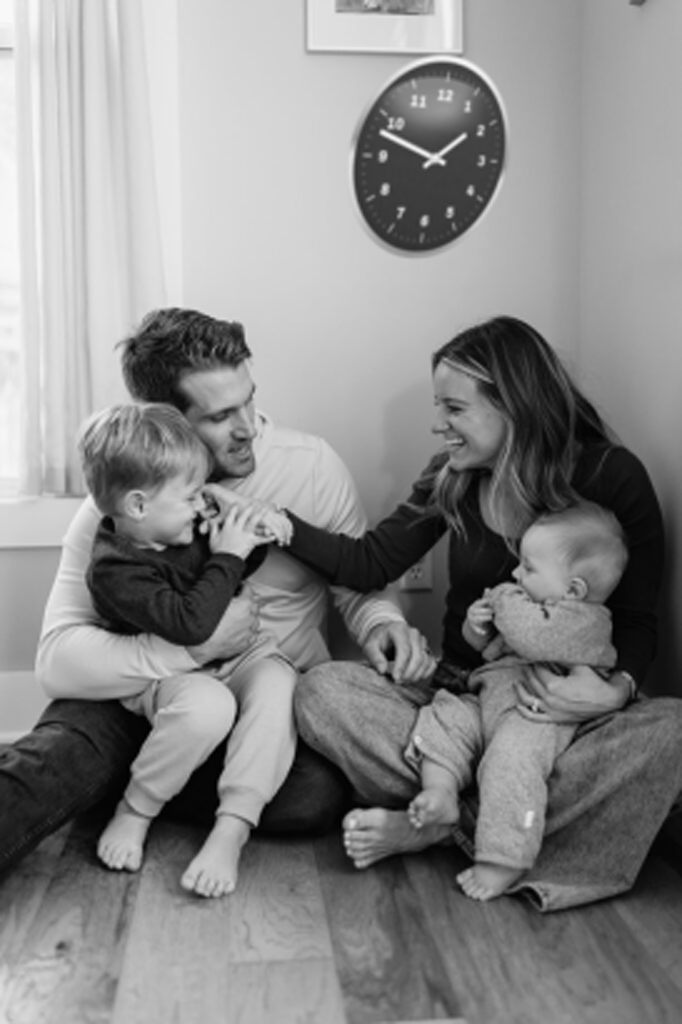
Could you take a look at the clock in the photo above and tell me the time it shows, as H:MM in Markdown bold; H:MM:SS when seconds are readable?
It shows **1:48**
